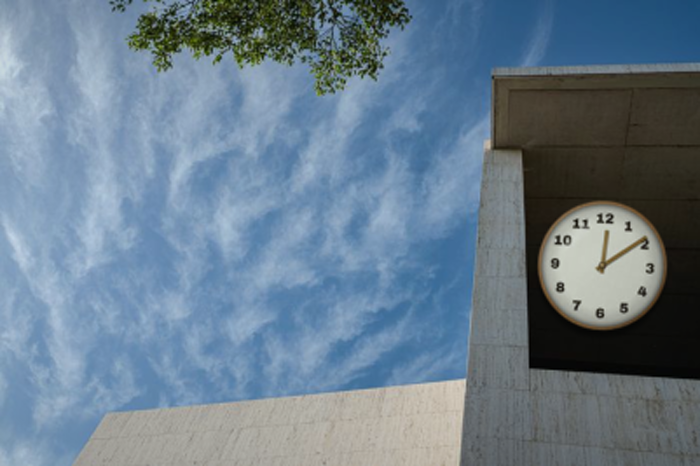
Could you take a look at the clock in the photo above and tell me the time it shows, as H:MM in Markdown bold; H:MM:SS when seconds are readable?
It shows **12:09**
